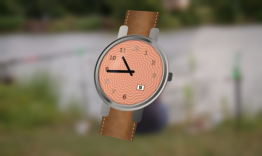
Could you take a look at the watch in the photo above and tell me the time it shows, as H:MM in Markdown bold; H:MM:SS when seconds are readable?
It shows **10:44**
